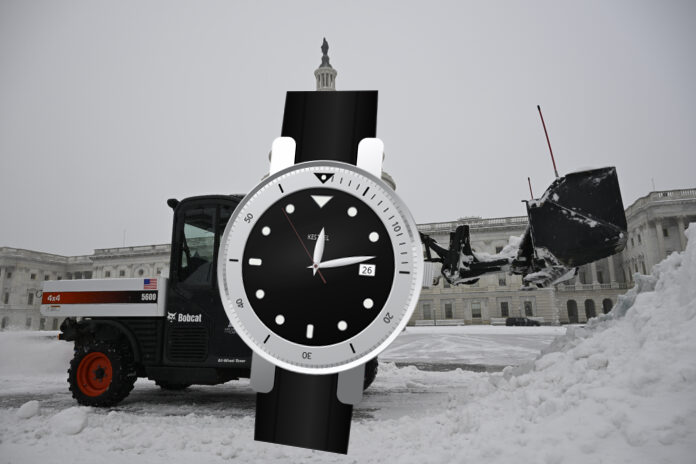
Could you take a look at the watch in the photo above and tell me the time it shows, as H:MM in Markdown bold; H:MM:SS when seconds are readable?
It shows **12:12:54**
